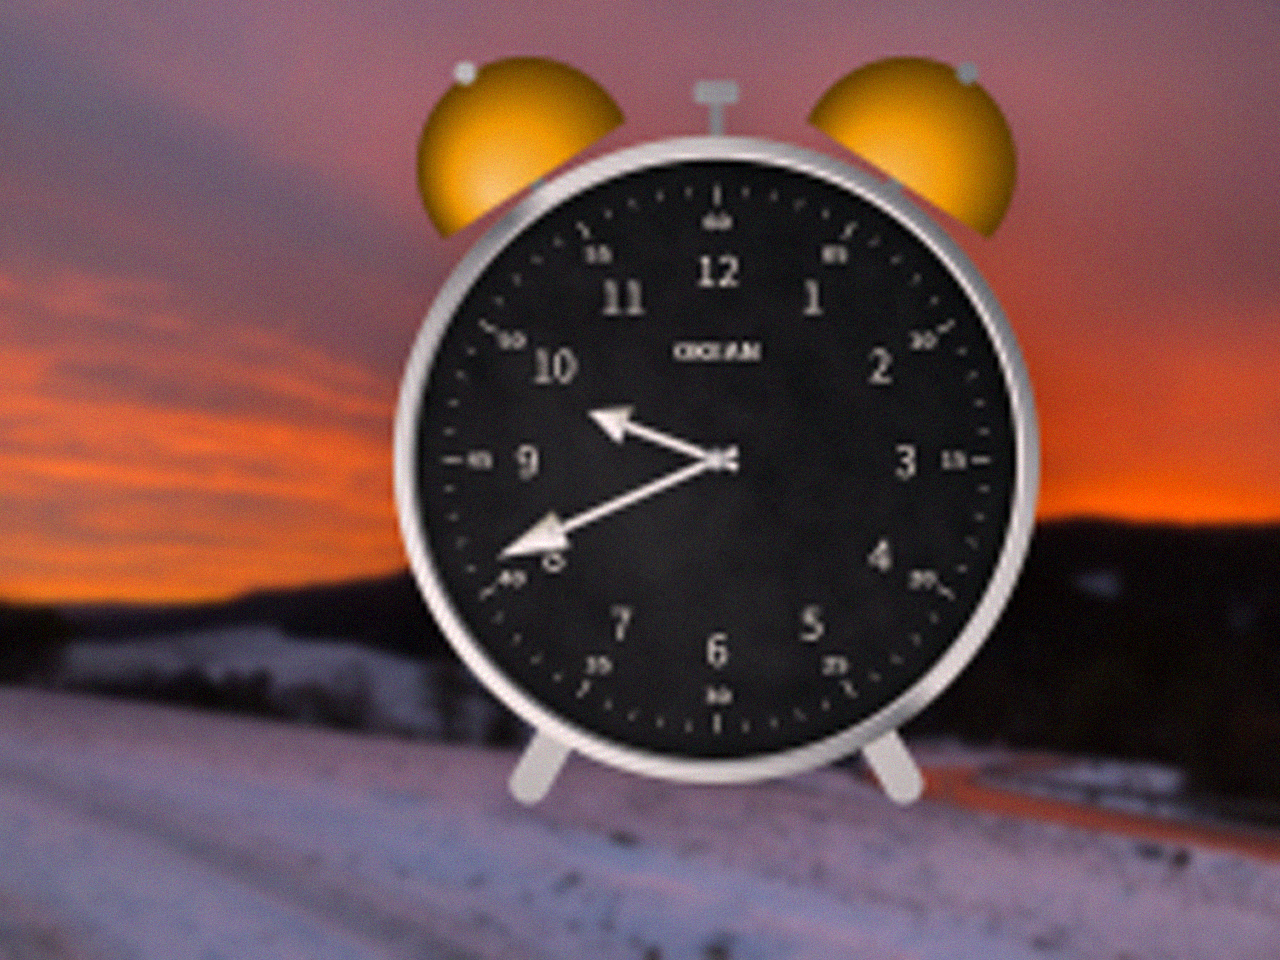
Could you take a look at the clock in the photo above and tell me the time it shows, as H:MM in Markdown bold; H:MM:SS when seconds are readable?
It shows **9:41**
